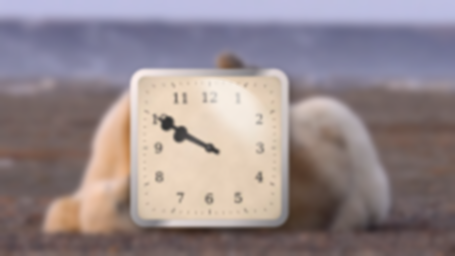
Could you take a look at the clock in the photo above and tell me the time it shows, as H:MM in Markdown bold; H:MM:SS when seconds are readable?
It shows **9:50**
